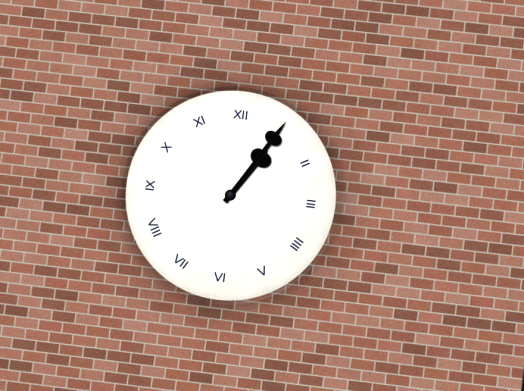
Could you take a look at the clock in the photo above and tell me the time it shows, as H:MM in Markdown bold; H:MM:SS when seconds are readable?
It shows **1:05**
